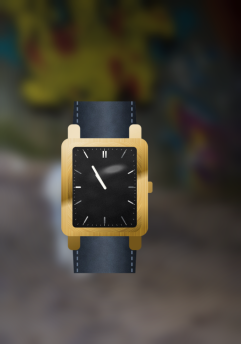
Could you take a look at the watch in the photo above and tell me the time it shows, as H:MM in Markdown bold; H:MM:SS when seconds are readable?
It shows **10:55**
